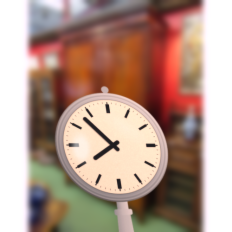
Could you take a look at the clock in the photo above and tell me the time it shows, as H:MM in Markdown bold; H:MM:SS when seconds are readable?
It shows **7:53**
